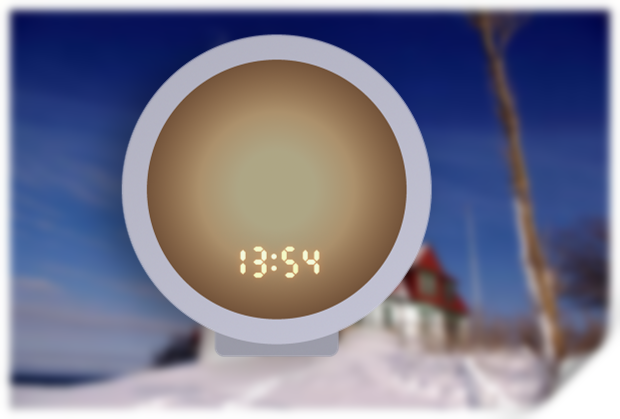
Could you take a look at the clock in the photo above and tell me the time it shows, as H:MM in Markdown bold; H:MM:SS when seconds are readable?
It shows **13:54**
